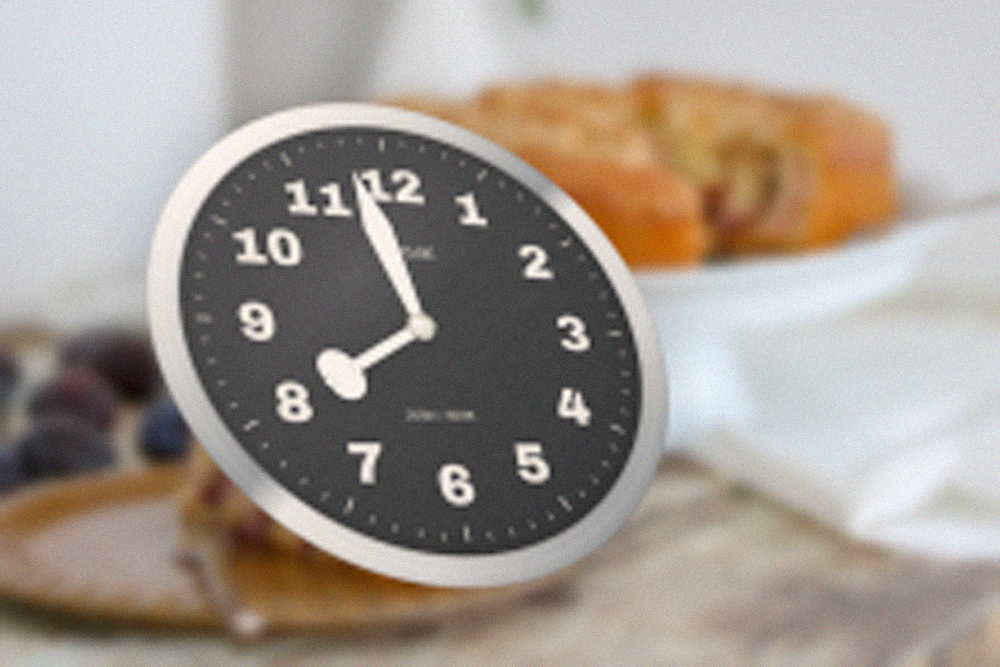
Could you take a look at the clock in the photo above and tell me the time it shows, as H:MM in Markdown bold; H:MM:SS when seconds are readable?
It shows **7:58**
